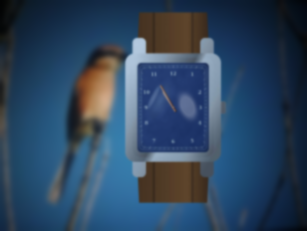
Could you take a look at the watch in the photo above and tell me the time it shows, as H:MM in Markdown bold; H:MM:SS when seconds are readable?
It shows **10:55**
